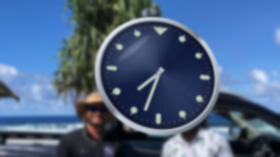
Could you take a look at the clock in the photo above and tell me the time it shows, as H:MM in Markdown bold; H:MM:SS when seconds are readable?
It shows **7:33**
